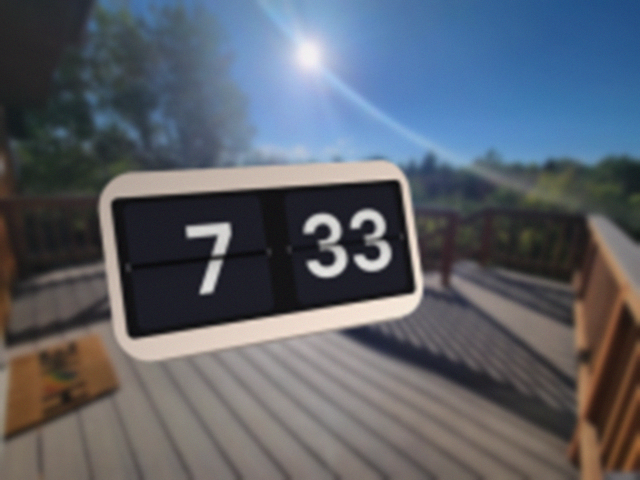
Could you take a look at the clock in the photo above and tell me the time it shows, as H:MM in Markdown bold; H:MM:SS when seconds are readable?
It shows **7:33**
